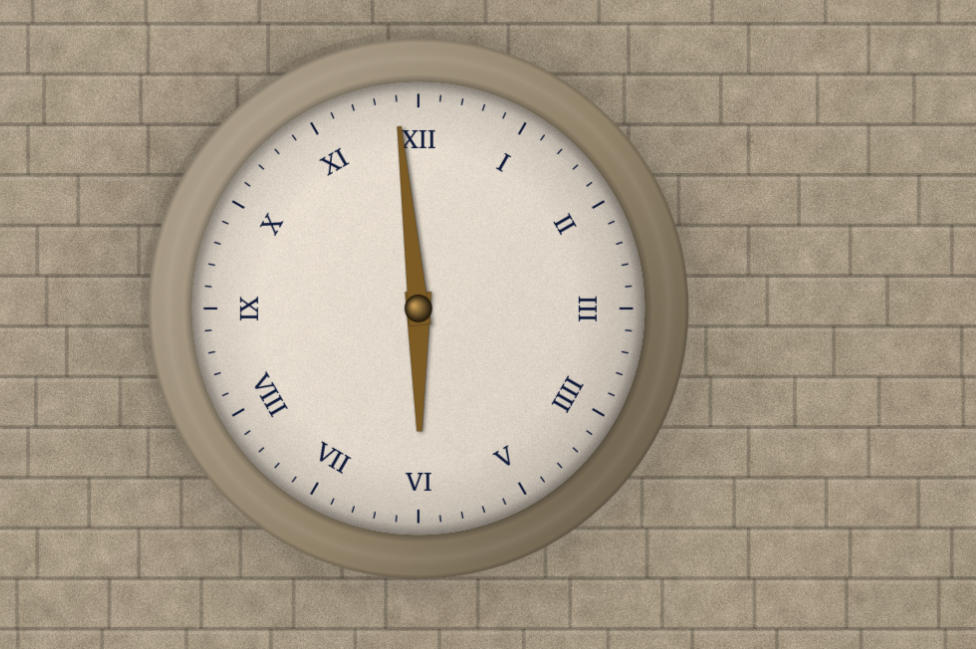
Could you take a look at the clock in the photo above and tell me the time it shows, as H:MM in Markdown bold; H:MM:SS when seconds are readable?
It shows **5:59**
